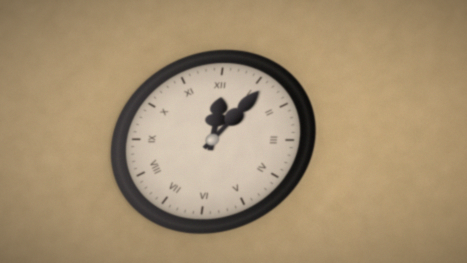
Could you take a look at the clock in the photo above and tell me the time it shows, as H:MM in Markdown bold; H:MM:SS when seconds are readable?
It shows **12:06**
